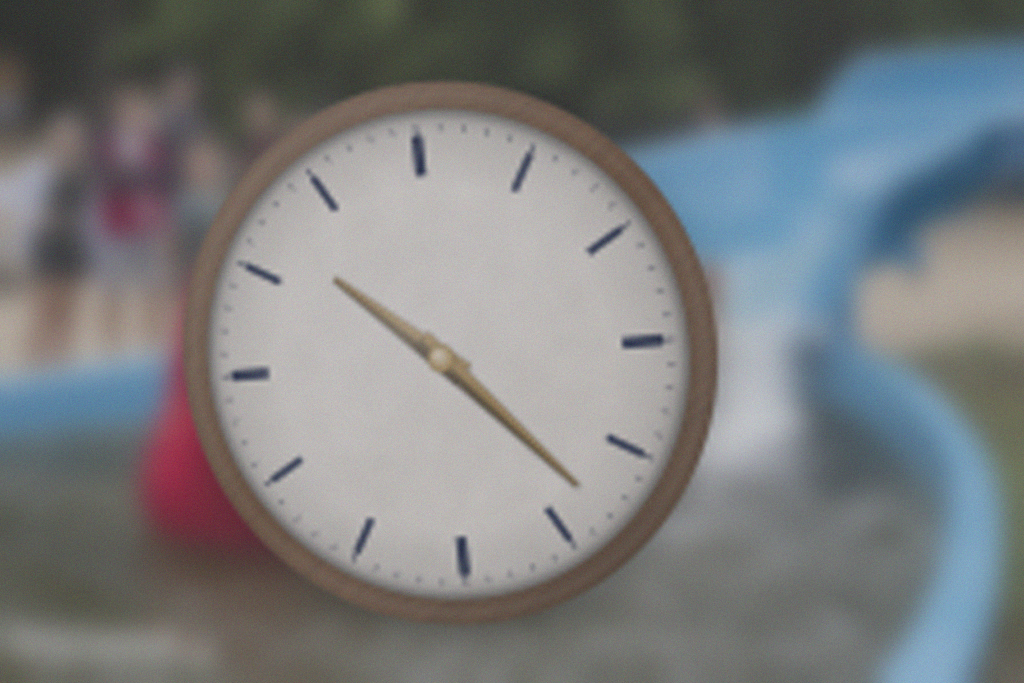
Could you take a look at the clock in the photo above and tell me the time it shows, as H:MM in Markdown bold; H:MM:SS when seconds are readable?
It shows **10:23**
